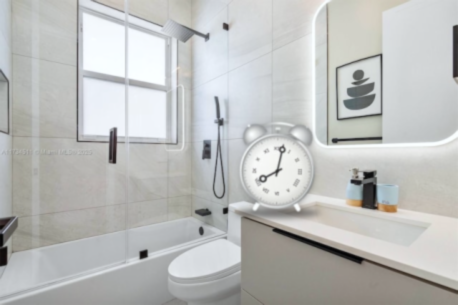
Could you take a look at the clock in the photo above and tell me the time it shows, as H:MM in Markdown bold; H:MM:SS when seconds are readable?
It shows **8:02**
